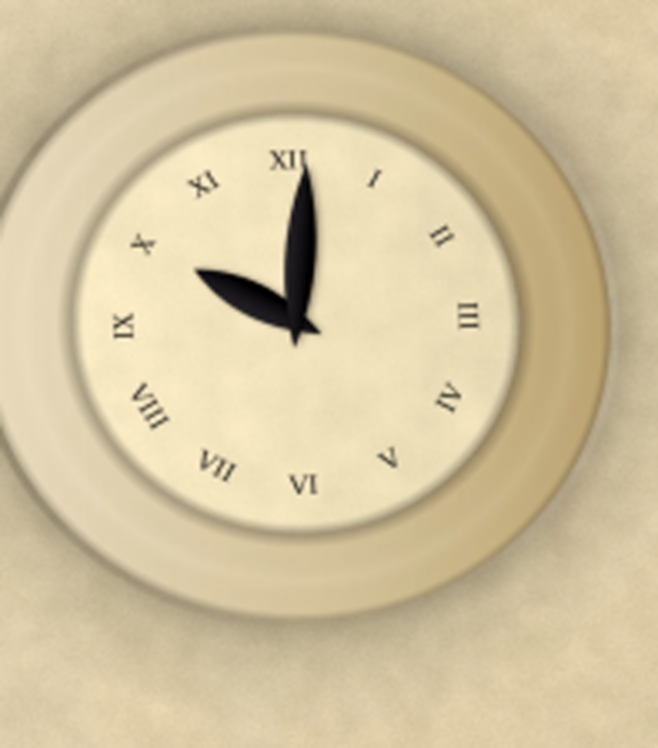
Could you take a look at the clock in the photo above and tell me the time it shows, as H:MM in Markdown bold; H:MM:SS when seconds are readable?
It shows **10:01**
